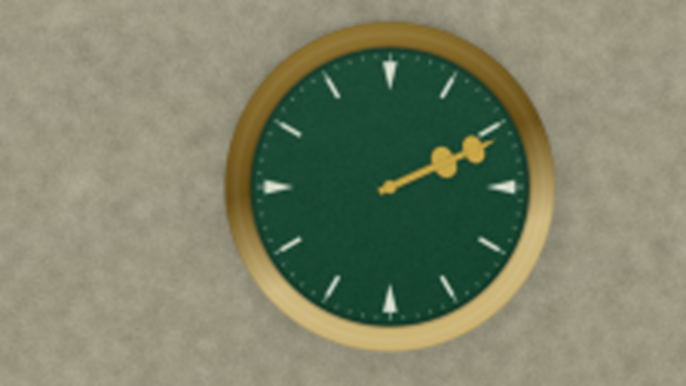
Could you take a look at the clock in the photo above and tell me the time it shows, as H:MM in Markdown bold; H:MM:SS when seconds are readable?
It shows **2:11**
